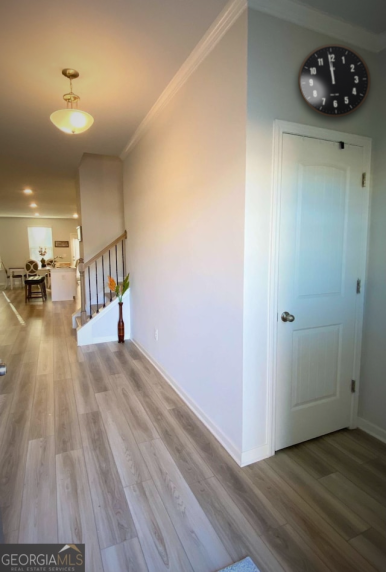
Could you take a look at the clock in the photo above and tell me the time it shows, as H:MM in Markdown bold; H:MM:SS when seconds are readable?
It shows **11:59**
